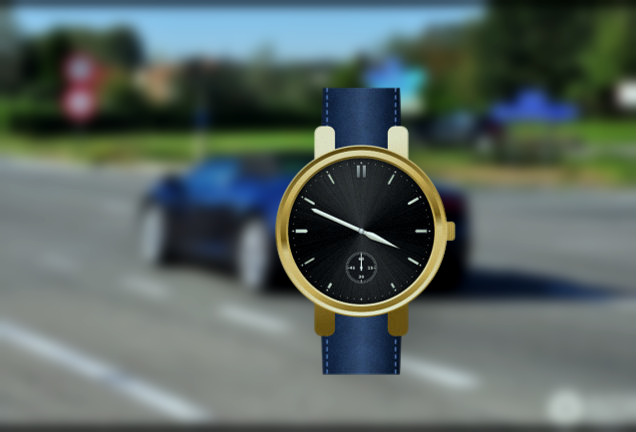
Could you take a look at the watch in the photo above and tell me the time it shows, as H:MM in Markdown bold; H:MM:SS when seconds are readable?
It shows **3:49**
